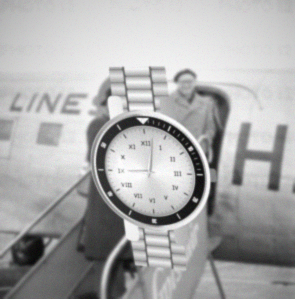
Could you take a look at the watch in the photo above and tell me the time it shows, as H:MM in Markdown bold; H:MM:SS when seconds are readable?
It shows **9:02**
